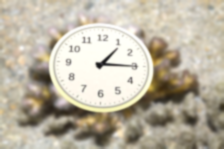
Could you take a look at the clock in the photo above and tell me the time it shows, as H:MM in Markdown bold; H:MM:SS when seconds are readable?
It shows **1:15**
